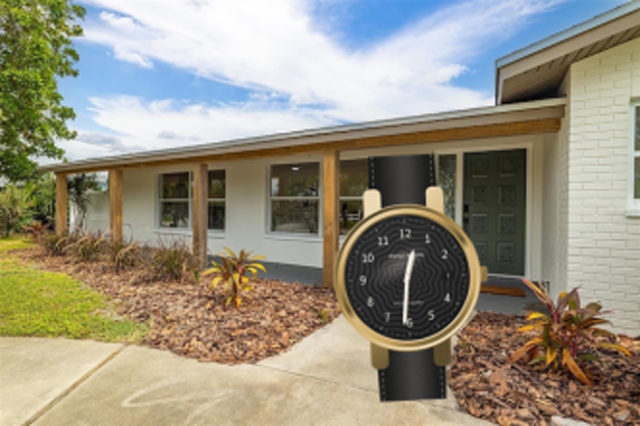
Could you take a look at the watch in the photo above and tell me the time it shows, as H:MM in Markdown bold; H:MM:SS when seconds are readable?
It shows **12:31**
